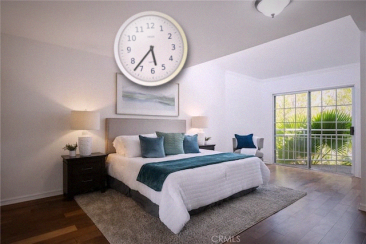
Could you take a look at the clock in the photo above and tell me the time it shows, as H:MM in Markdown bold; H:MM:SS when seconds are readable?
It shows **5:37**
